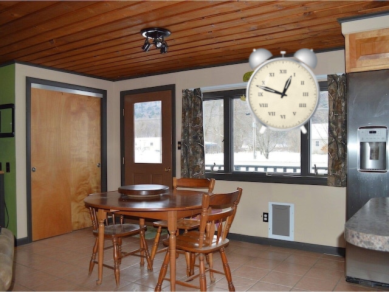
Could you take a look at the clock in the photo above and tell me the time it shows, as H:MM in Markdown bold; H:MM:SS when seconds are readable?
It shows **12:48**
